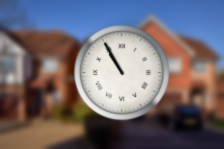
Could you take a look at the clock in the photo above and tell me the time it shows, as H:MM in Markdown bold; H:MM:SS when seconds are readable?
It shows **10:55**
